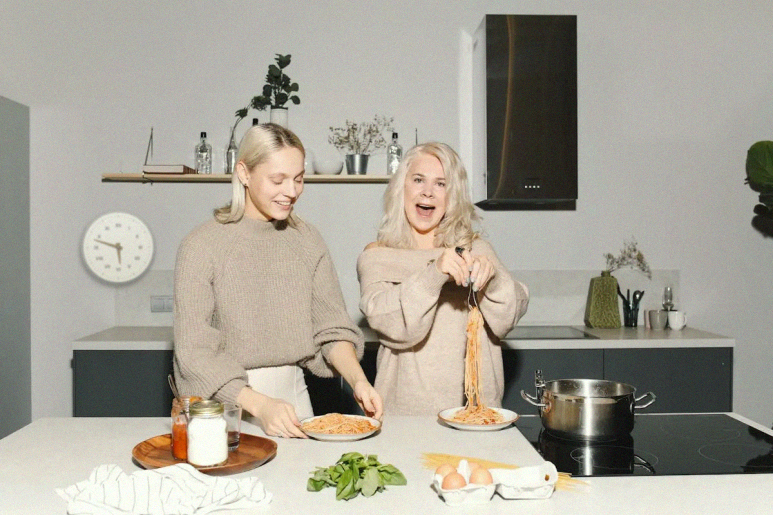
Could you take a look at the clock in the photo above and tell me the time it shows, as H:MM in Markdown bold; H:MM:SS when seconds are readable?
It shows **5:48**
